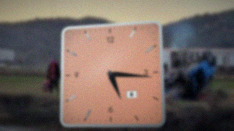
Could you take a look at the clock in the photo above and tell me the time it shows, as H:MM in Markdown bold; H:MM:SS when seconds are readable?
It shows **5:16**
